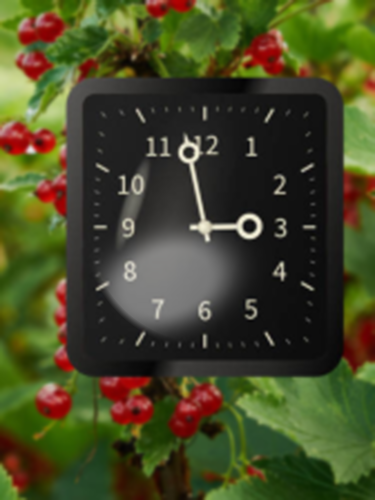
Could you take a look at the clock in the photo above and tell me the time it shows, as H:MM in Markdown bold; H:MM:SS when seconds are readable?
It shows **2:58**
